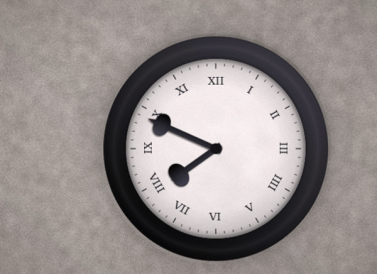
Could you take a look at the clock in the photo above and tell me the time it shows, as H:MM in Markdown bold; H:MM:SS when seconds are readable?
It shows **7:49**
